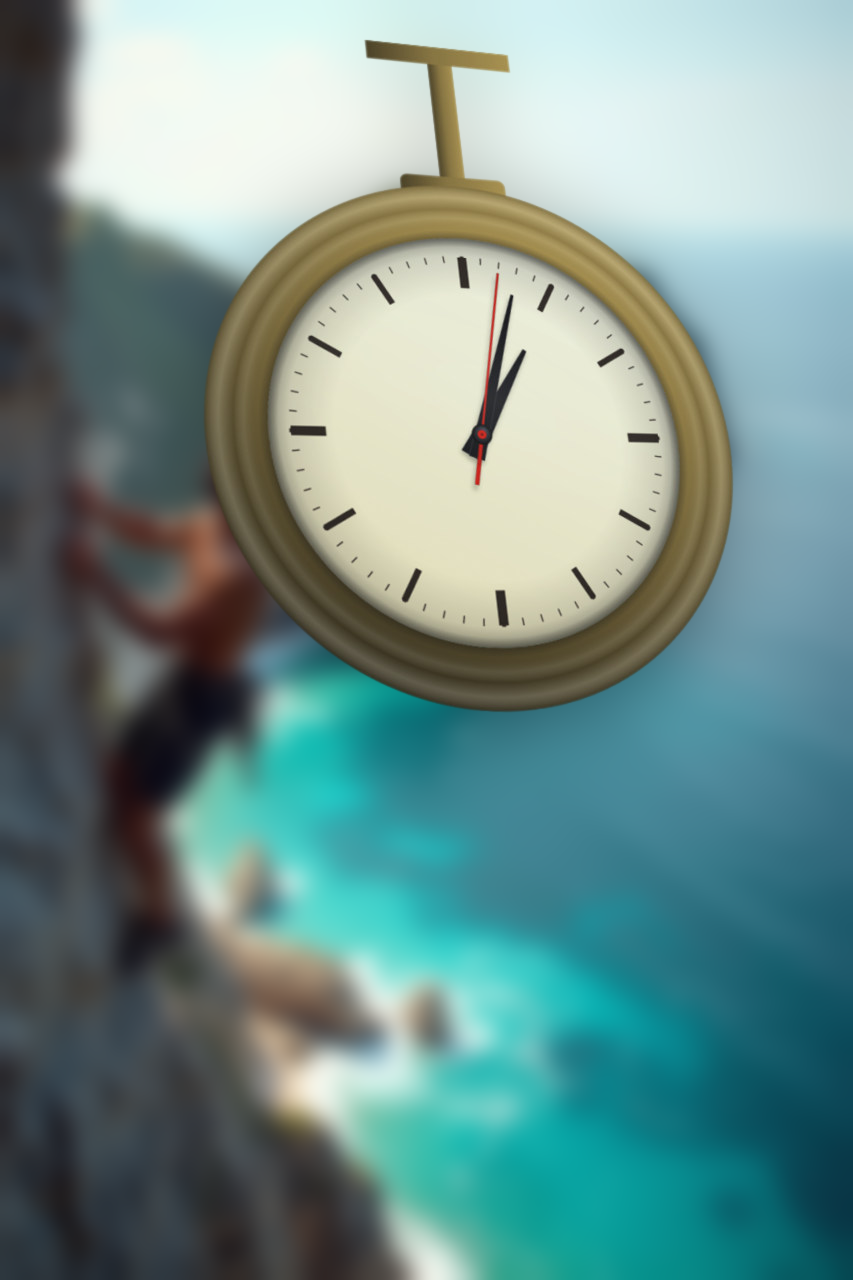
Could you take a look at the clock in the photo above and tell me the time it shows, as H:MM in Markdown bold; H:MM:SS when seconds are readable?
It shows **1:03:02**
